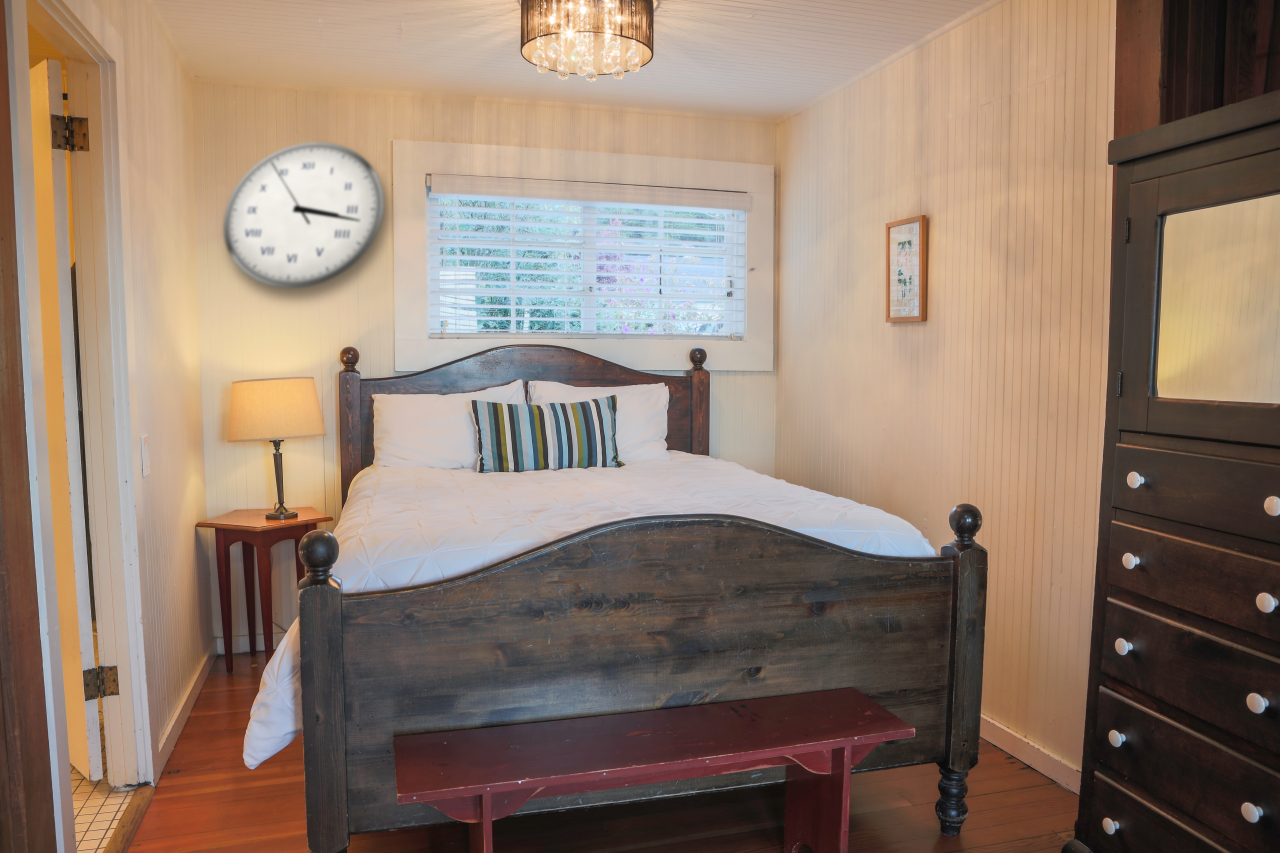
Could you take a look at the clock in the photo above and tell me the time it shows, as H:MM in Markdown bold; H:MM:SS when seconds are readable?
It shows **3:16:54**
